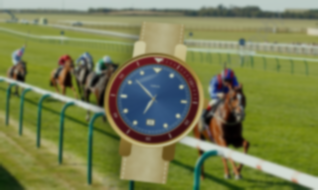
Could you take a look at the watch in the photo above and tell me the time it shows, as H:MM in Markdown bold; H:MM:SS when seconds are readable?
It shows **6:52**
